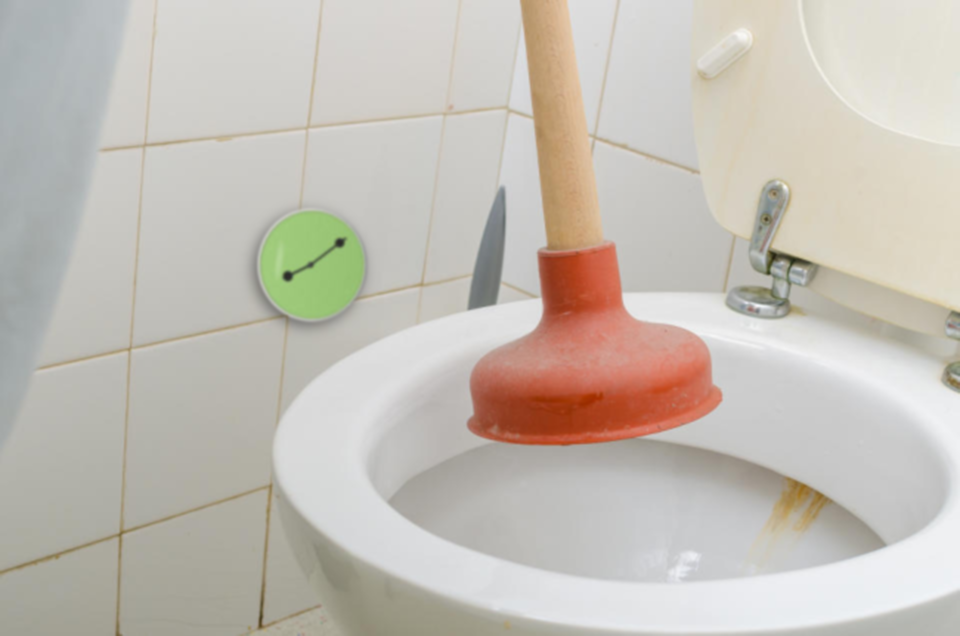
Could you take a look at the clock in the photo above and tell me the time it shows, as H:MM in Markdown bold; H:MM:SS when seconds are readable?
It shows **8:09**
